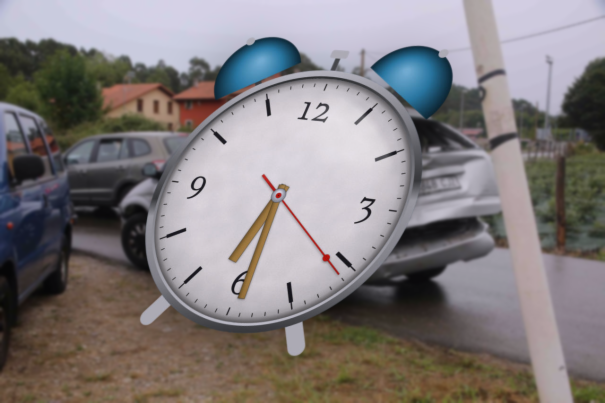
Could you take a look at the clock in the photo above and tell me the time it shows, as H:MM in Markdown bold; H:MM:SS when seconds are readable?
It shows **6:29:21**
